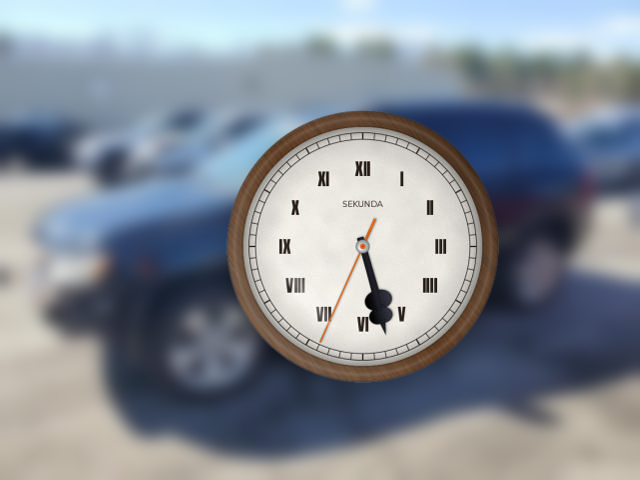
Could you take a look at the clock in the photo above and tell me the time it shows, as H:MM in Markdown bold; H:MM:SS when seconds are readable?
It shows **5:27:34**
